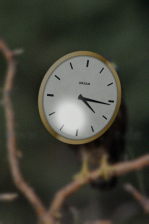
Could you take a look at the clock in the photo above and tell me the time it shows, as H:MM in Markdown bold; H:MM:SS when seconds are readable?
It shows **4:16**
